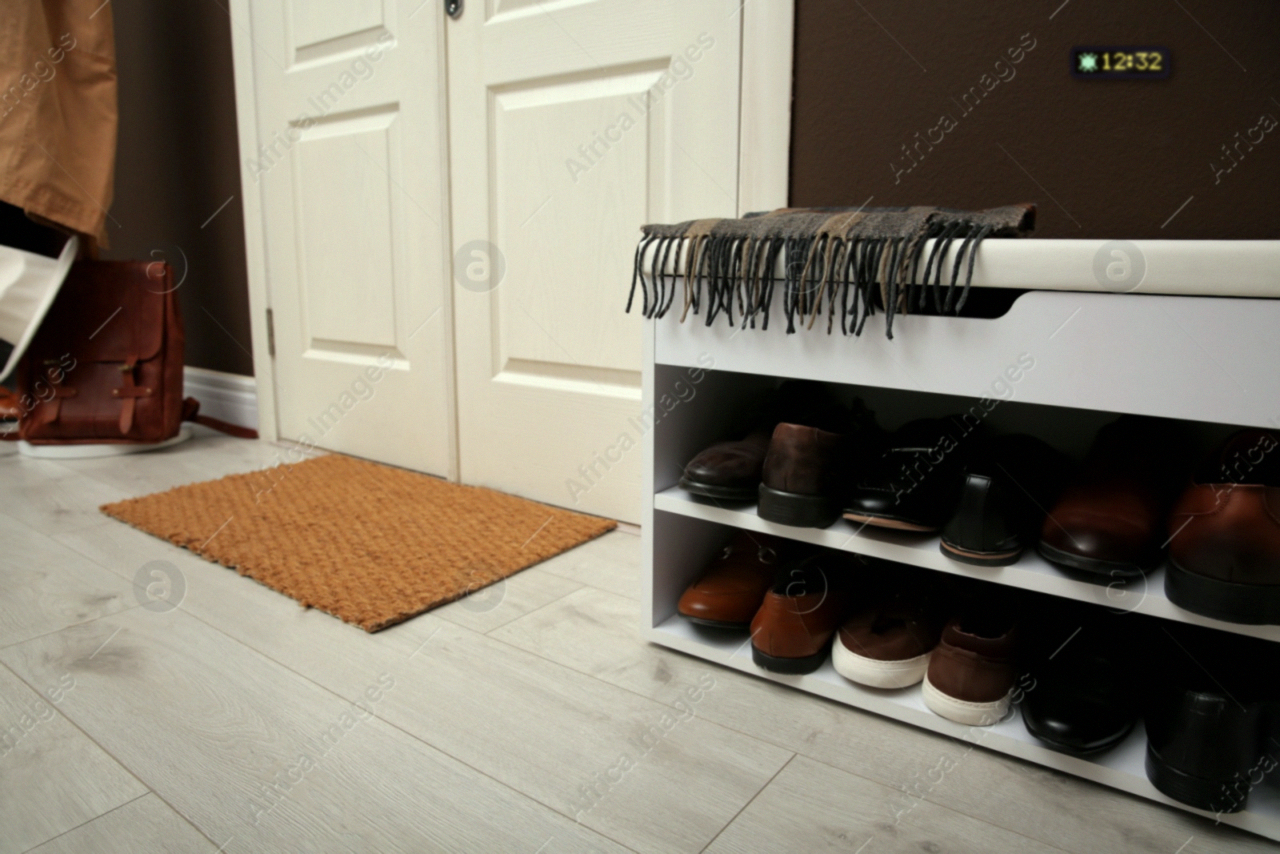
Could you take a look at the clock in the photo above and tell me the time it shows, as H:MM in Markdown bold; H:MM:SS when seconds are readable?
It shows **12:32**
